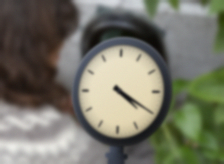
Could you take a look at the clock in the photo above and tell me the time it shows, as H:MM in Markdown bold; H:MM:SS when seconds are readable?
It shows **4:20**
